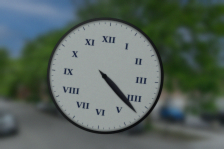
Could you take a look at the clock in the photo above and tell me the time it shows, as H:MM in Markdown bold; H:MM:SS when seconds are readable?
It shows **4:22**
